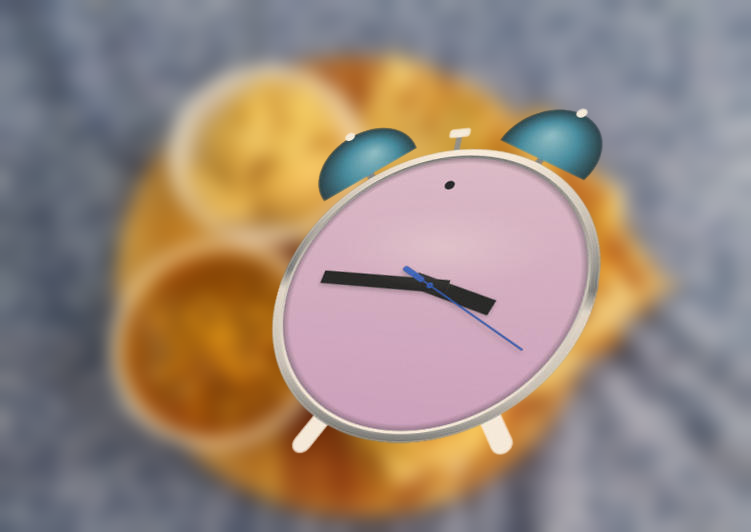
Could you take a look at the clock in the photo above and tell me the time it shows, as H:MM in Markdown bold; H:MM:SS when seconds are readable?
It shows **3:46:21**
